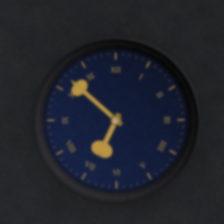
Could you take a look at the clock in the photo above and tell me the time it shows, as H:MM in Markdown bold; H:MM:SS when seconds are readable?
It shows **6:52**
